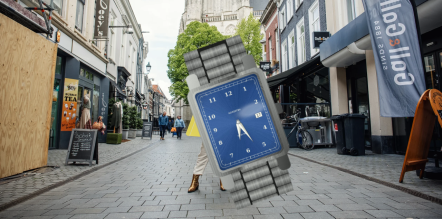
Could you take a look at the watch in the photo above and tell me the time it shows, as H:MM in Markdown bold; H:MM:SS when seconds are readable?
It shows **6:27**
